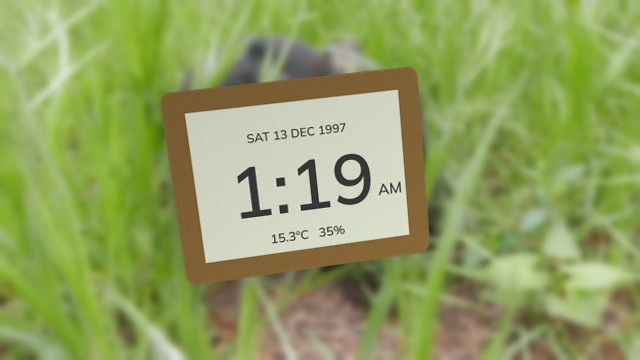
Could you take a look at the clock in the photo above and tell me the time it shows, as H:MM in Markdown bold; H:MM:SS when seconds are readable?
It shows **1:19**
